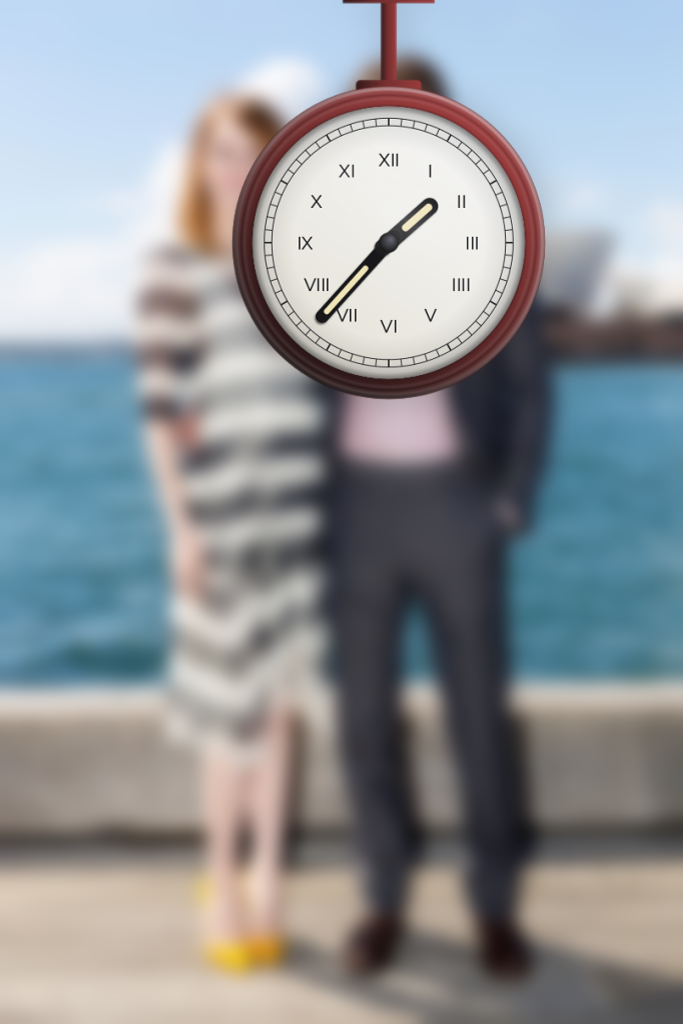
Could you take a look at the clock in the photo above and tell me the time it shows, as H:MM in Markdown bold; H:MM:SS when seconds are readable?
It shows **1:37**
